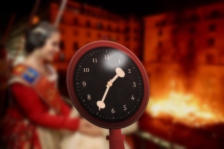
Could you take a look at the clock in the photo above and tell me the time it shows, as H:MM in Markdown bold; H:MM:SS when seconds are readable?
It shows **1:35**
